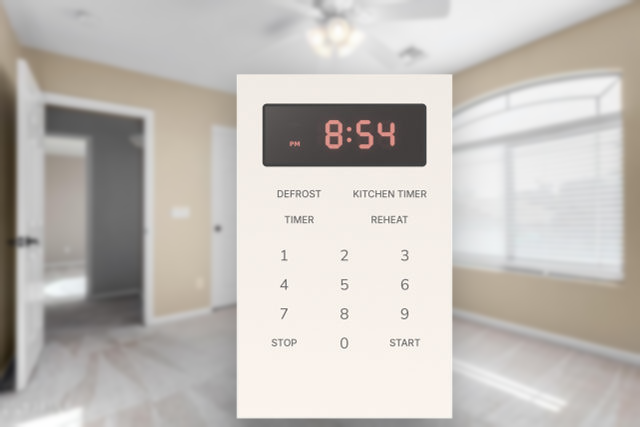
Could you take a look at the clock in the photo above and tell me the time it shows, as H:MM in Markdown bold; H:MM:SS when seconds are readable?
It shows **8:54**
